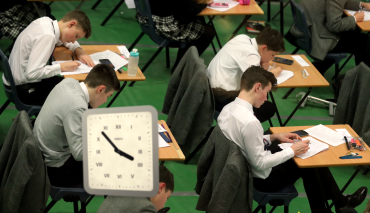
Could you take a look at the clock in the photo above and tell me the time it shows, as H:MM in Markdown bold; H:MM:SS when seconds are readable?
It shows **3:53**
